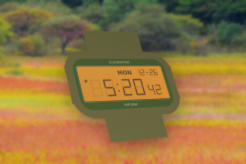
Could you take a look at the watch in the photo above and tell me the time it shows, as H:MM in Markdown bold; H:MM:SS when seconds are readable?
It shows **5:20:42**
